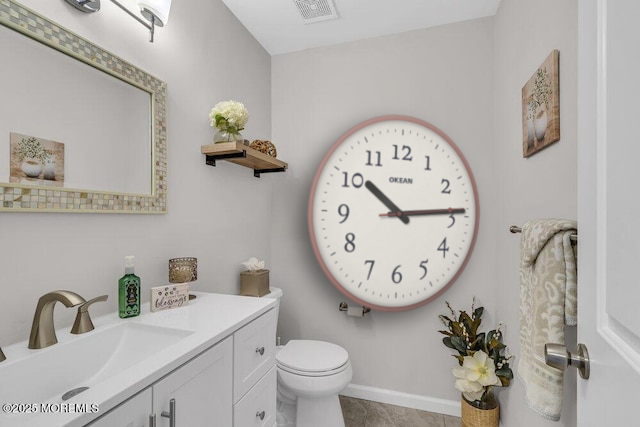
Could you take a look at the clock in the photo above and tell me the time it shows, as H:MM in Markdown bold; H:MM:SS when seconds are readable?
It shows **10:14:14**
